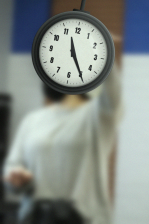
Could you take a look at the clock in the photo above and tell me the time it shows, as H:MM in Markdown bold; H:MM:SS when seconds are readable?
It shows **11:25**
